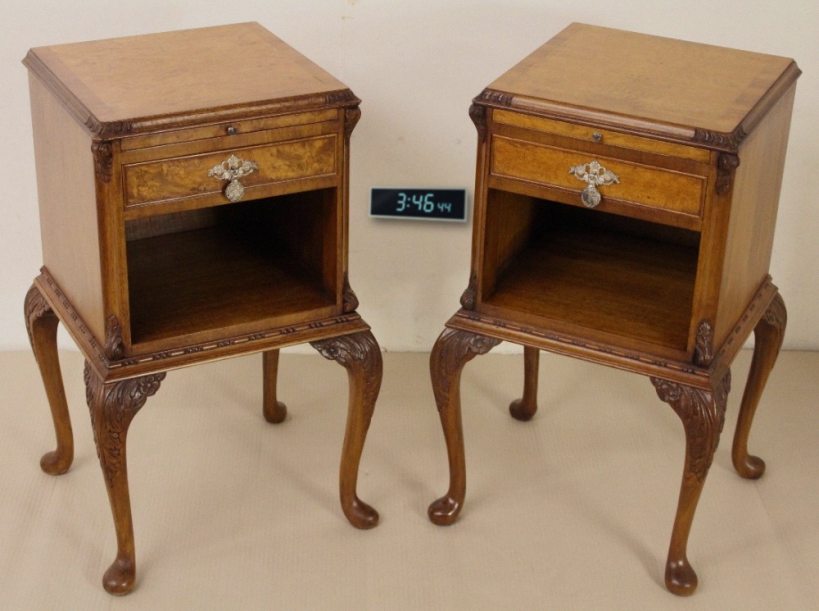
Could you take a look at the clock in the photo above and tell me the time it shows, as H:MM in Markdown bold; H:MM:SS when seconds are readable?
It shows **3:46**
